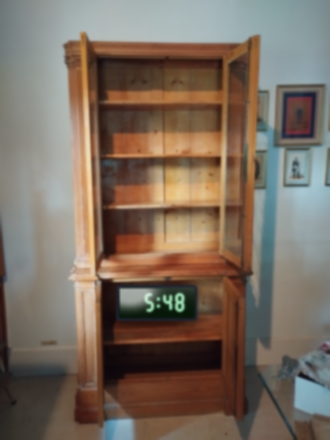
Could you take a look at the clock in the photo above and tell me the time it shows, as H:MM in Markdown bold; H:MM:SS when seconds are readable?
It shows **5:48**
